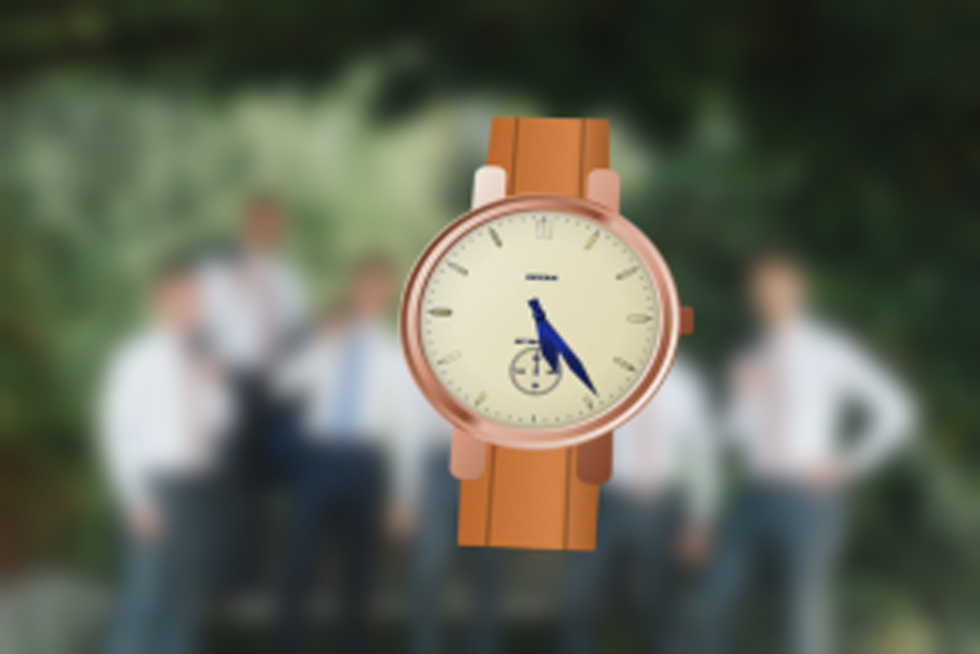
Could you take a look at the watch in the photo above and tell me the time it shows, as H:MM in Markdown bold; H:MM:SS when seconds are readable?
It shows **5:24**
